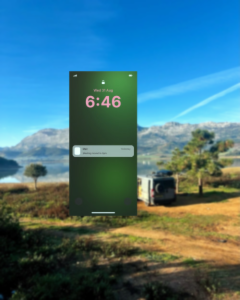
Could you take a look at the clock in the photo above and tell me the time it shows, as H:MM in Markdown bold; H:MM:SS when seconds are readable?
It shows **6:46**
